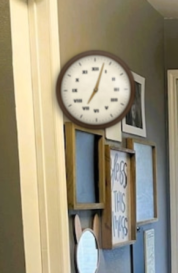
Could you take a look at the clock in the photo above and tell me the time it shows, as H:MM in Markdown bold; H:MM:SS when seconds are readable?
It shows **7:03**
